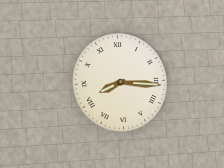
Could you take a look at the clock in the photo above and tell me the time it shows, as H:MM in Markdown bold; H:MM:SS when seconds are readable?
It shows **8:16**
